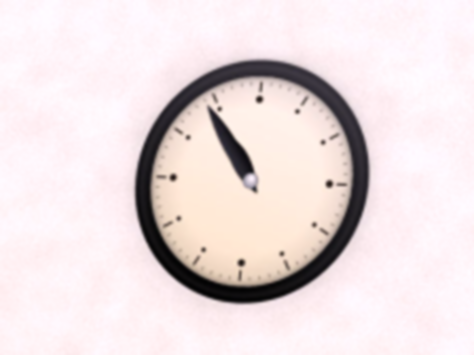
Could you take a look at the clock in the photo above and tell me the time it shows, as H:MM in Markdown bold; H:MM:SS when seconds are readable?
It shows **10:54**
